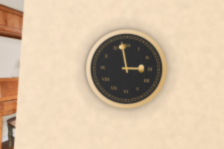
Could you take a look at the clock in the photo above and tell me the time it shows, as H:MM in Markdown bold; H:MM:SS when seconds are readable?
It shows **2:58**
